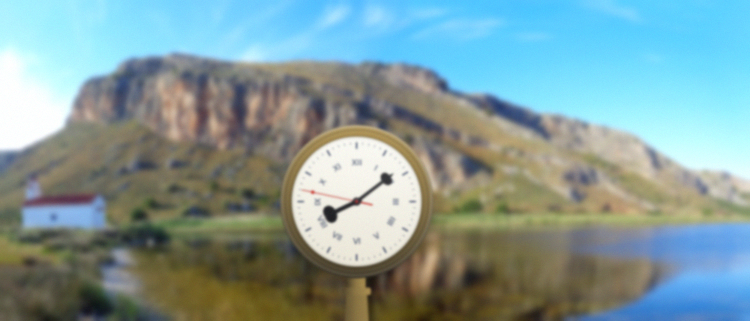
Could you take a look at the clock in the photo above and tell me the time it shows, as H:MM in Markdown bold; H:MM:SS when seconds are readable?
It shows **8:08:47**
